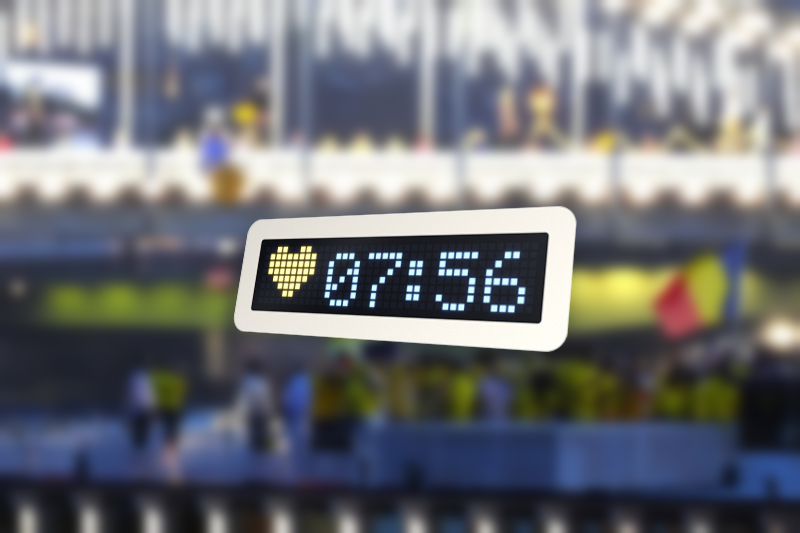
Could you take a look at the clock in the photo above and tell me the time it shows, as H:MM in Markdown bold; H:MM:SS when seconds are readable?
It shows **7:56**
